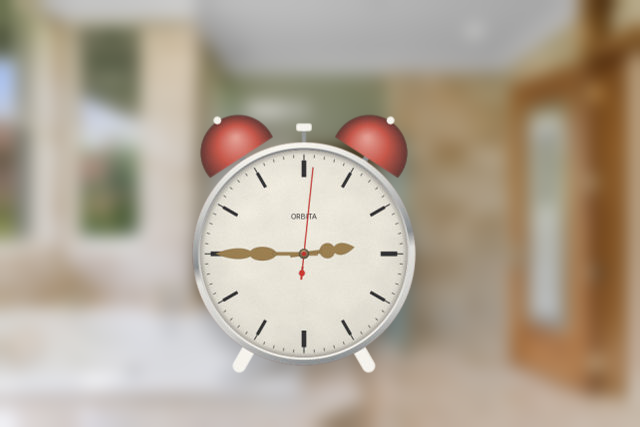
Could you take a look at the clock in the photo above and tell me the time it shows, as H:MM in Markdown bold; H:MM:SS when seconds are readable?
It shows **2:45:01**
